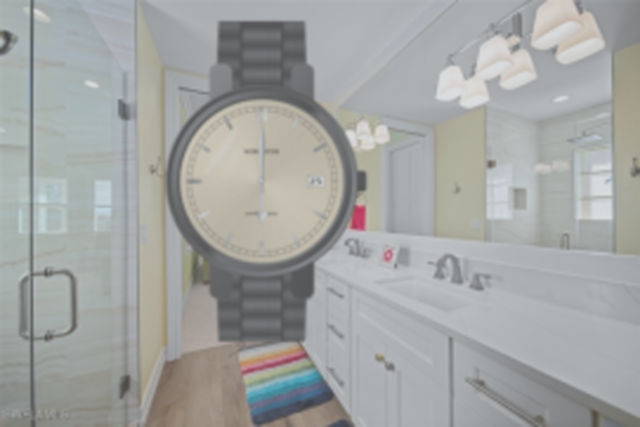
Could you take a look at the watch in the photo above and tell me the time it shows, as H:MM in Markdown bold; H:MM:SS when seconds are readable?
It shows **6:00**
